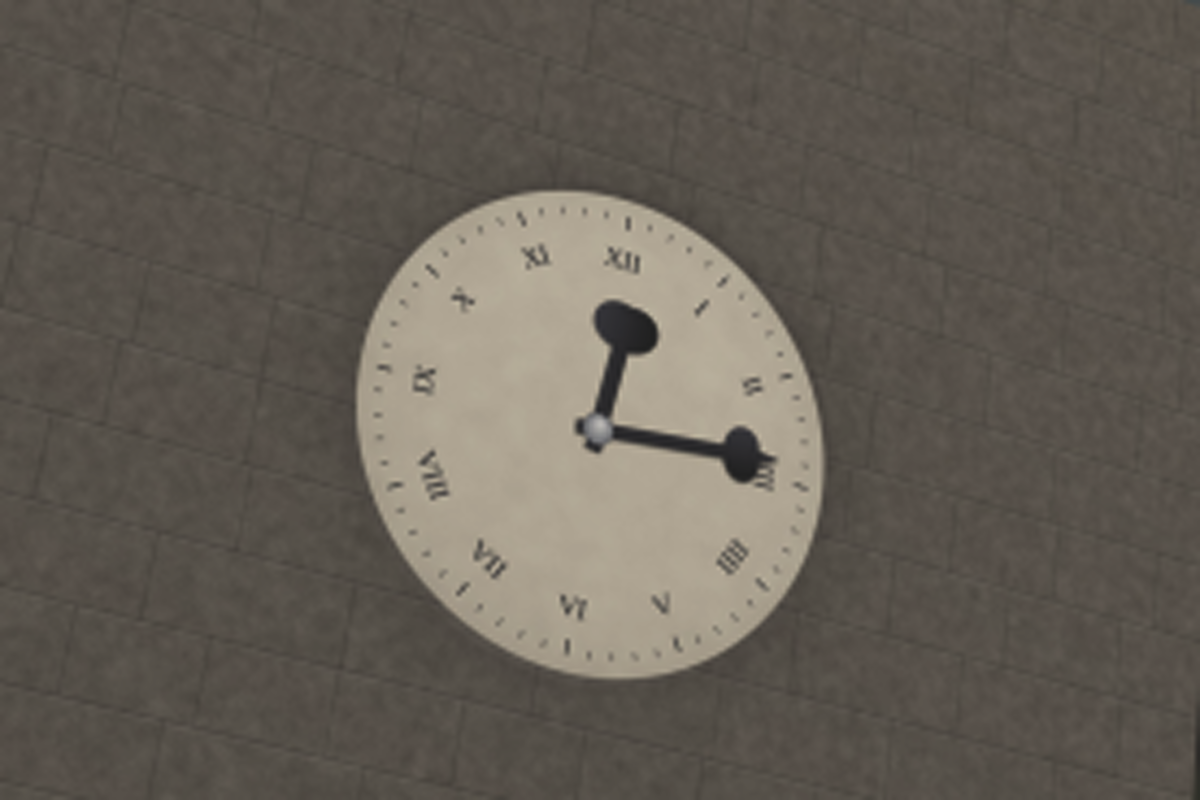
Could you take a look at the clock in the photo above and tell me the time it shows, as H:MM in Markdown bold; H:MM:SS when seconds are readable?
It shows **12:14**
